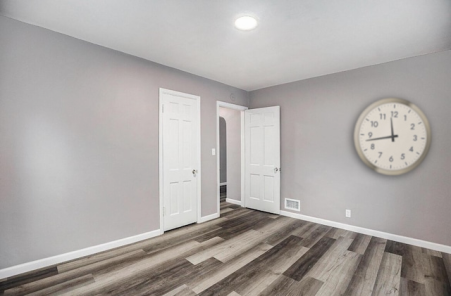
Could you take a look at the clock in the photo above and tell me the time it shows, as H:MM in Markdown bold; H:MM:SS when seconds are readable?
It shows **11:43**
